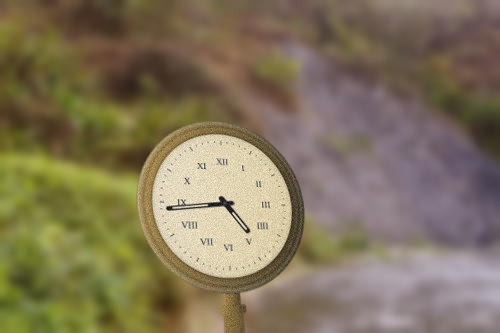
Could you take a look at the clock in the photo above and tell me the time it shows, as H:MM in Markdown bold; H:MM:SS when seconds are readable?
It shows **4:44**
